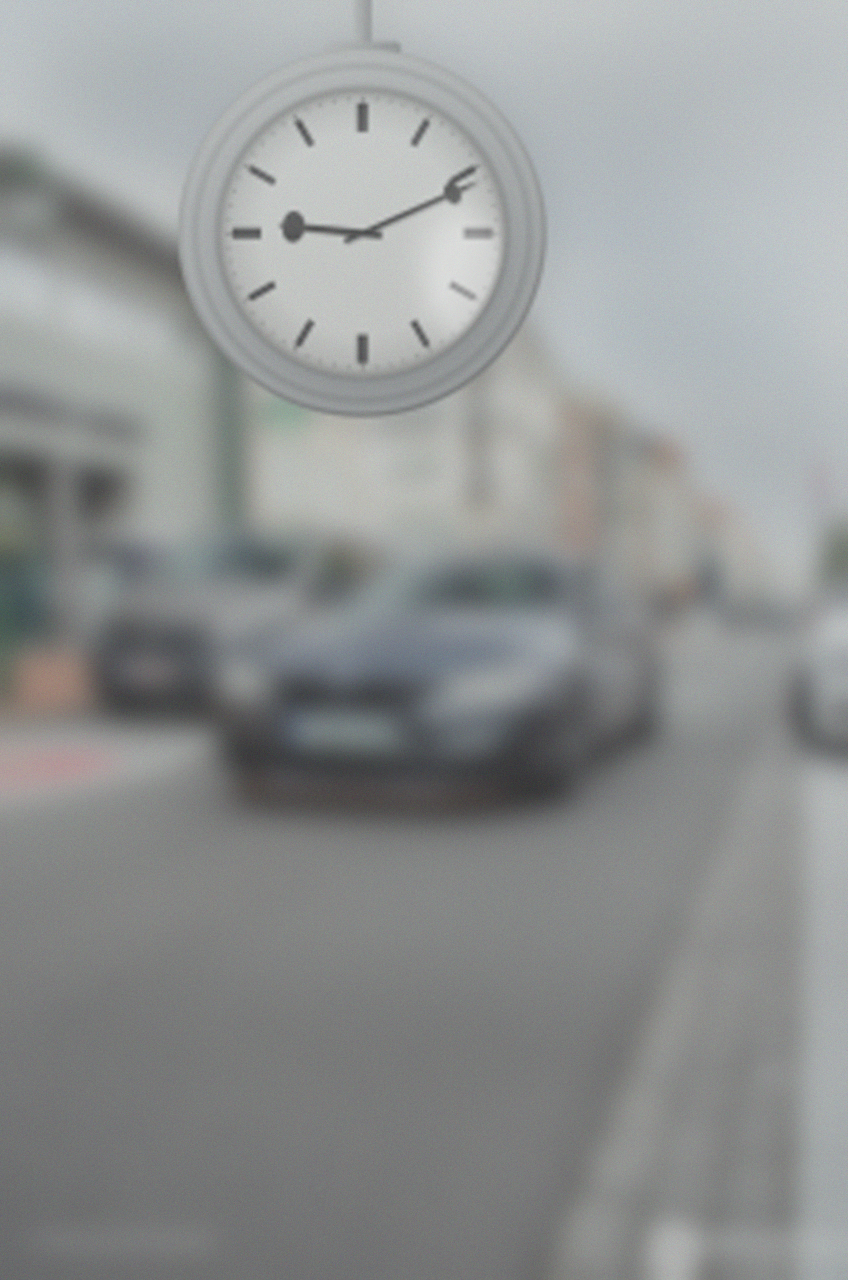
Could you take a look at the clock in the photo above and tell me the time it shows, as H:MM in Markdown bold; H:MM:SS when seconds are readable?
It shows **9:11**
